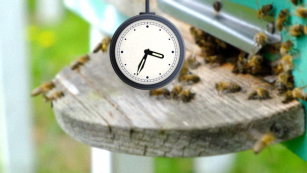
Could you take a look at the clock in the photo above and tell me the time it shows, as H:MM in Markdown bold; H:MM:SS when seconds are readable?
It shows **3:34**
